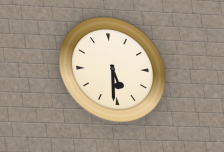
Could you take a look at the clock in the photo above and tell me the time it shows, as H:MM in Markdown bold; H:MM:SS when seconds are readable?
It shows **5:31**
